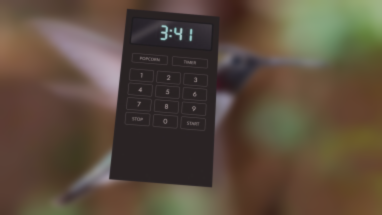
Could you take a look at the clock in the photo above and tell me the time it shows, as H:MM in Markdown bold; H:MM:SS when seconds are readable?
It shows **3:41**
